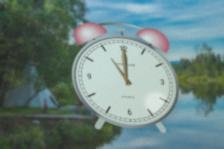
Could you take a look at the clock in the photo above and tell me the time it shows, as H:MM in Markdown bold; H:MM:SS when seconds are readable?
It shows **11:00**
